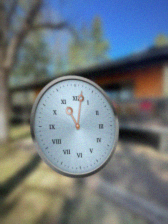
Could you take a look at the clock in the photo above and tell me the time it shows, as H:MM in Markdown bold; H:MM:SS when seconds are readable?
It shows **11:02**
